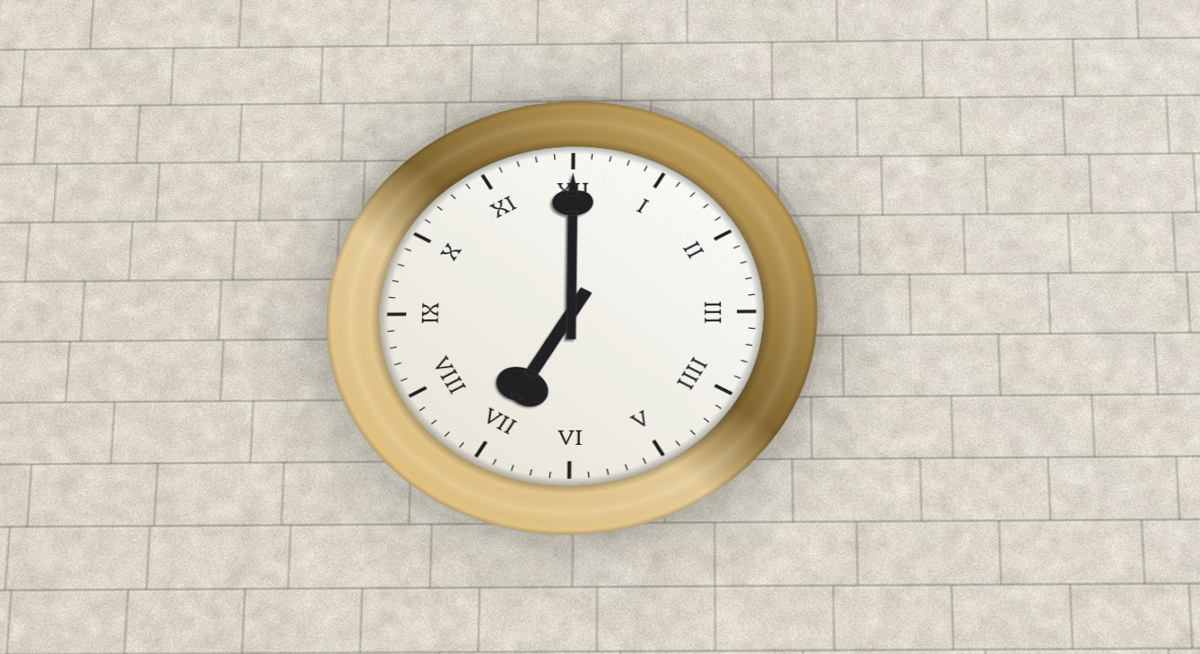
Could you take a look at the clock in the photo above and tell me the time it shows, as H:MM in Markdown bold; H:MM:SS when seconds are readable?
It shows **7:00**
